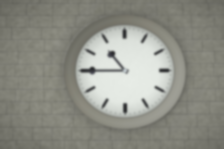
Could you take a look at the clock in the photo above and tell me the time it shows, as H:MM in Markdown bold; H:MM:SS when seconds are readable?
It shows **10:45**
